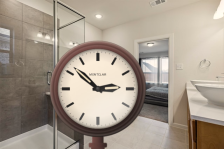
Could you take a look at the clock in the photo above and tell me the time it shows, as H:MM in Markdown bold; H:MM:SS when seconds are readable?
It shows **2:52**
